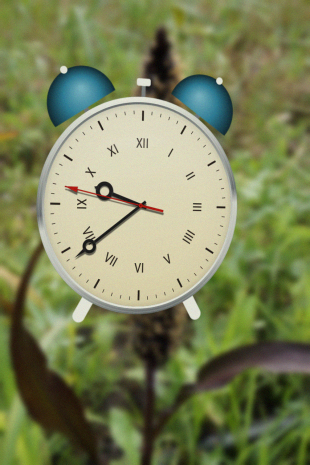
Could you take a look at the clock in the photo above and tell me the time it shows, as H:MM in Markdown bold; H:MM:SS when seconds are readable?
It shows **9:38:47**
